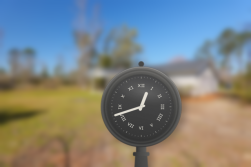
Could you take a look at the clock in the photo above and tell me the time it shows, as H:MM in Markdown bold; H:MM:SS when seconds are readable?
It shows **12:42**
